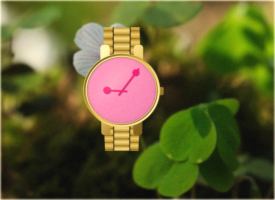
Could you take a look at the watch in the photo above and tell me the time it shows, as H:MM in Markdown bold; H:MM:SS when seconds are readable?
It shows **9:06**
